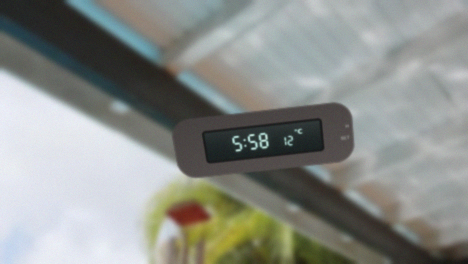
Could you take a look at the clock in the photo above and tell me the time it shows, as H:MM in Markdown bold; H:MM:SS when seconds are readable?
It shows **5:58**
